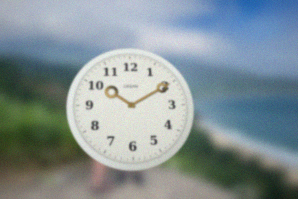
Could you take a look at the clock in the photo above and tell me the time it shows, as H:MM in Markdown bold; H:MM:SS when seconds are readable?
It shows **10:10**
